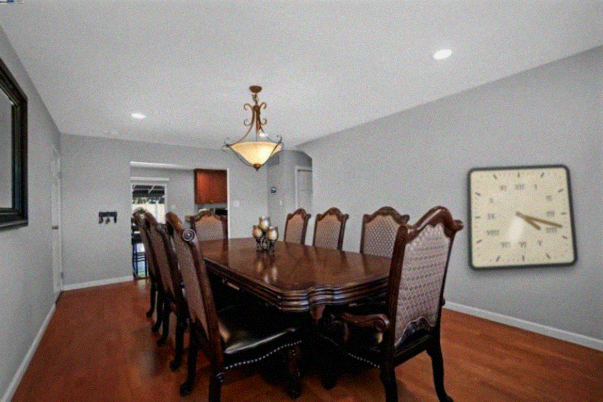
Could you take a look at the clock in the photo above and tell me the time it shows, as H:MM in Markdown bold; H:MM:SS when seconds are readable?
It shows **4:18**
